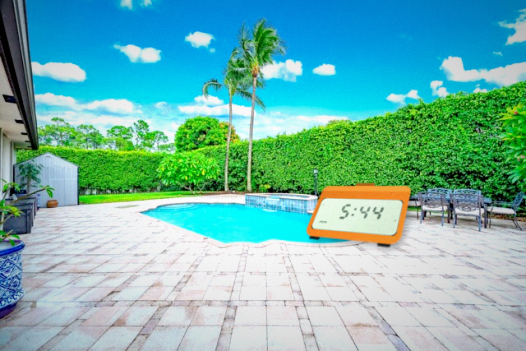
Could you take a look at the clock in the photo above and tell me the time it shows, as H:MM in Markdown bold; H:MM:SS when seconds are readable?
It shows **5:44**
